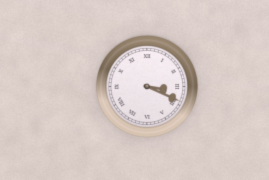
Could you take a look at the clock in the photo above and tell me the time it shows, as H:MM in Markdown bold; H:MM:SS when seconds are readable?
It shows **3:19**
